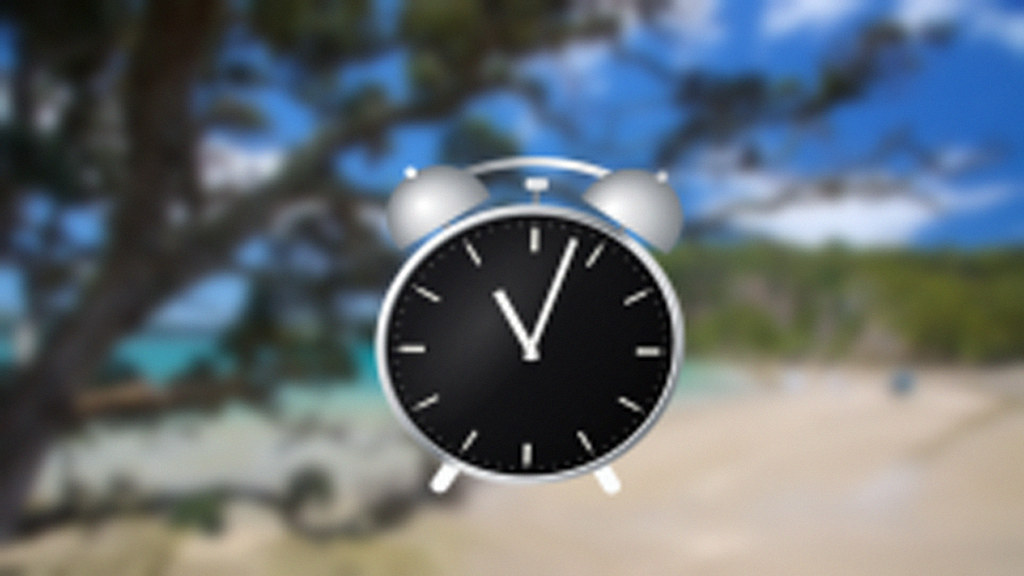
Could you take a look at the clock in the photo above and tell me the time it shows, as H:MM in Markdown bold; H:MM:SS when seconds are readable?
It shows **11:03**
